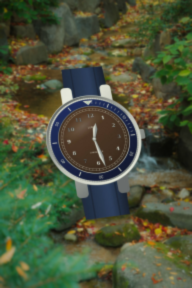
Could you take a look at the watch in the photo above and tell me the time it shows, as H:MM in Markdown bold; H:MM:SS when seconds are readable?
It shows **12:28**
